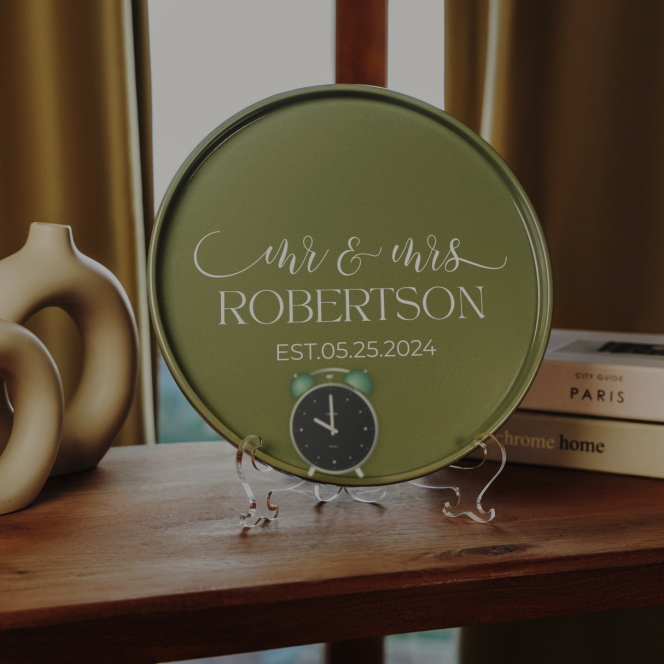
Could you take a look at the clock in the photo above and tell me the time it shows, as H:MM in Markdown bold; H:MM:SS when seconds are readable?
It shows **10:00**
